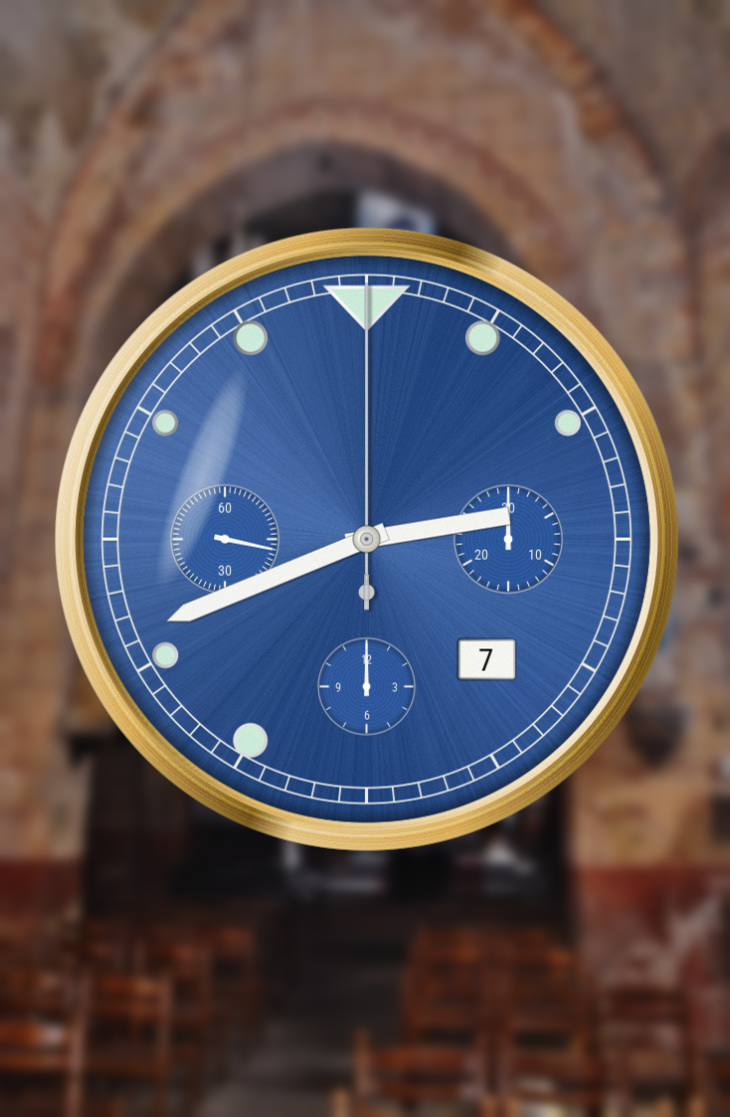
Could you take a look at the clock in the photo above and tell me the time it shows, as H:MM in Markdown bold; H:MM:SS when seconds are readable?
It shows **2:41:17**
